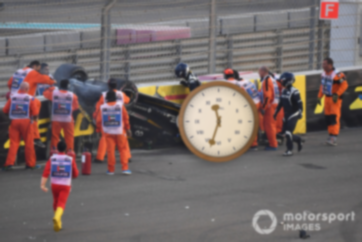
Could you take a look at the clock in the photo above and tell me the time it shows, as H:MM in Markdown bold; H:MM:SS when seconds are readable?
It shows **11:33**
